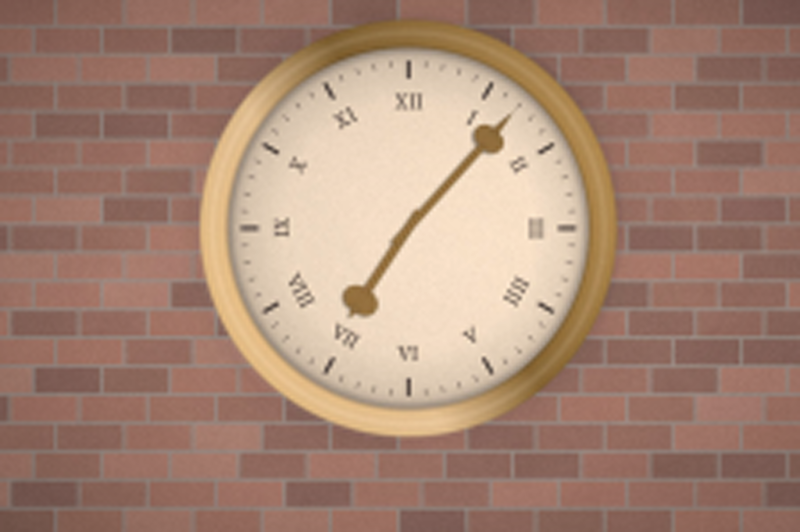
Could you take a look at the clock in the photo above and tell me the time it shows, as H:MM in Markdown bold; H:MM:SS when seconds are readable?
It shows **7:07**
